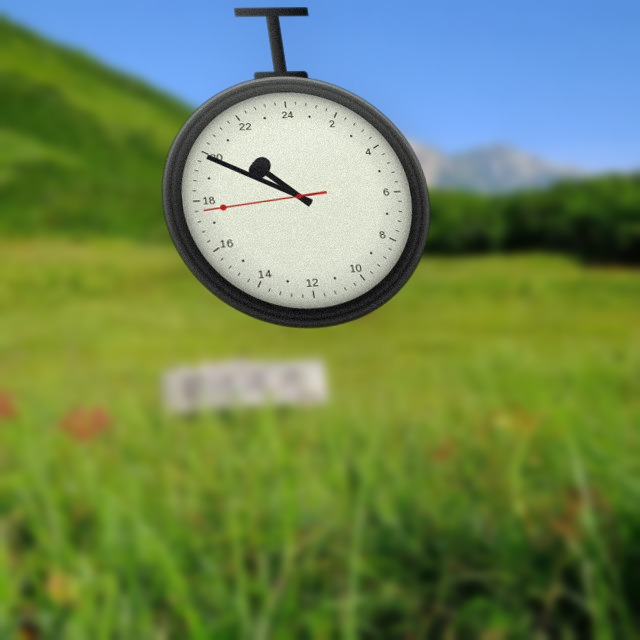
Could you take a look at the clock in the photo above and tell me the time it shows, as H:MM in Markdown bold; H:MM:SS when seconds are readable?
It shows **20:49:44**
